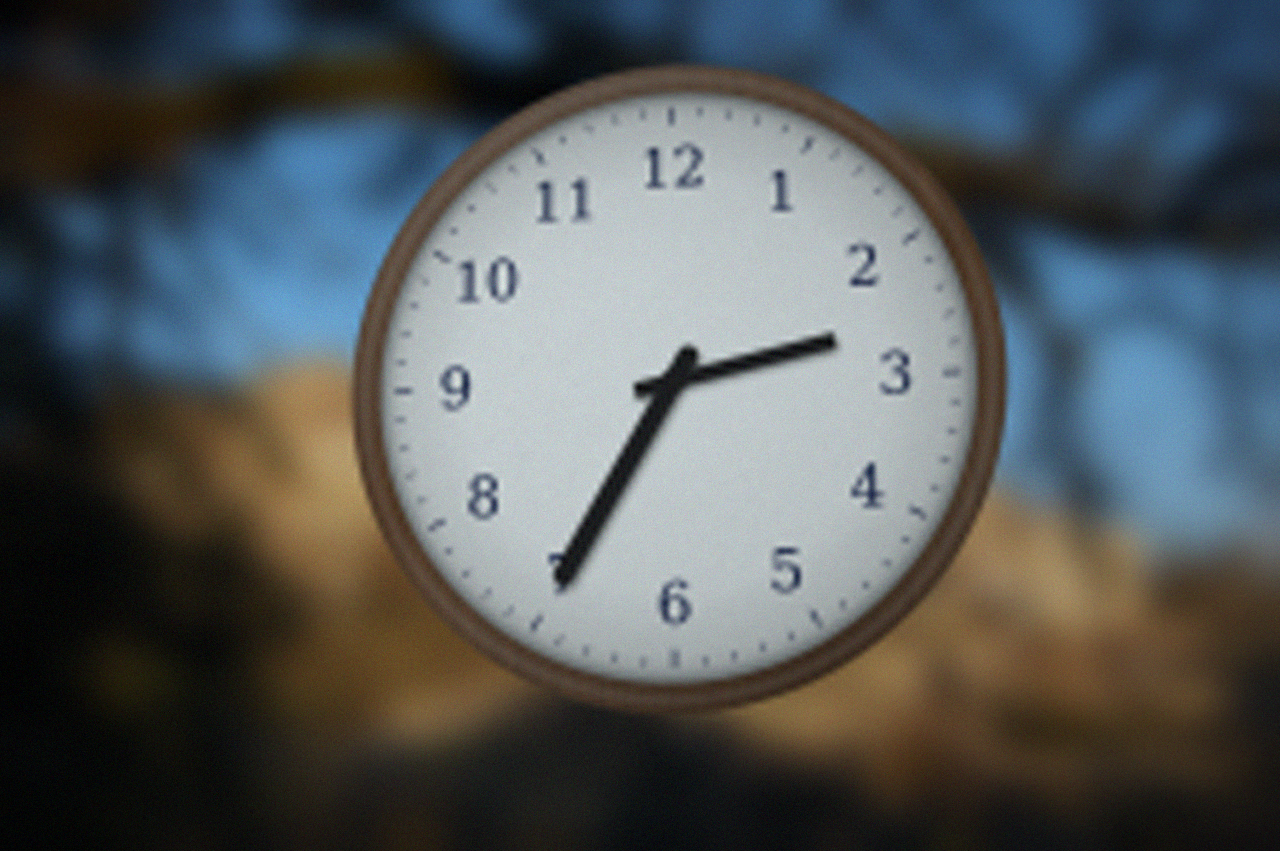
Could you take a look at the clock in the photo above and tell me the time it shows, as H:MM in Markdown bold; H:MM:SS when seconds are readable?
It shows **2:35**
